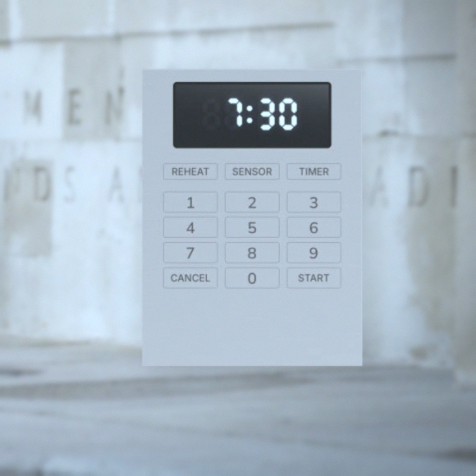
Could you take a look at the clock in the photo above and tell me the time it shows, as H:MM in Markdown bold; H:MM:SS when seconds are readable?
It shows **7:30**
